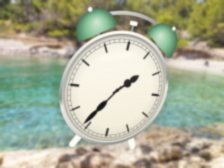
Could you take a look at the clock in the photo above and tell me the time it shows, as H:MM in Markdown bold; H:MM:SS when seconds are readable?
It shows **1:36**
